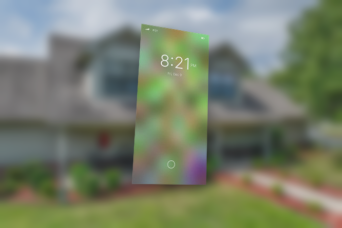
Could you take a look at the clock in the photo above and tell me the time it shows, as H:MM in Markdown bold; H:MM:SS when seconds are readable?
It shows **8:21**
